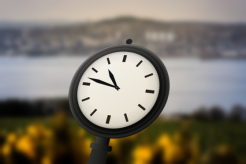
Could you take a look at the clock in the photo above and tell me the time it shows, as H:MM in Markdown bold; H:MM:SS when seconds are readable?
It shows **10:47**
